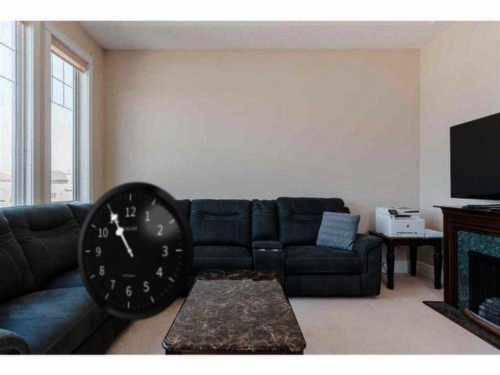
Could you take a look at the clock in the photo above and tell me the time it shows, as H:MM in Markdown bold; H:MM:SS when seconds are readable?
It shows **10:55**
